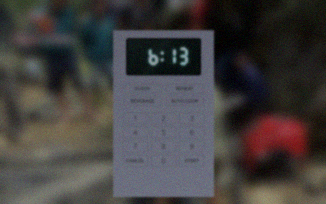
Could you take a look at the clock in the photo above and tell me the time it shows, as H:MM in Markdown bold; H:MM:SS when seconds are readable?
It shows **6:13**
